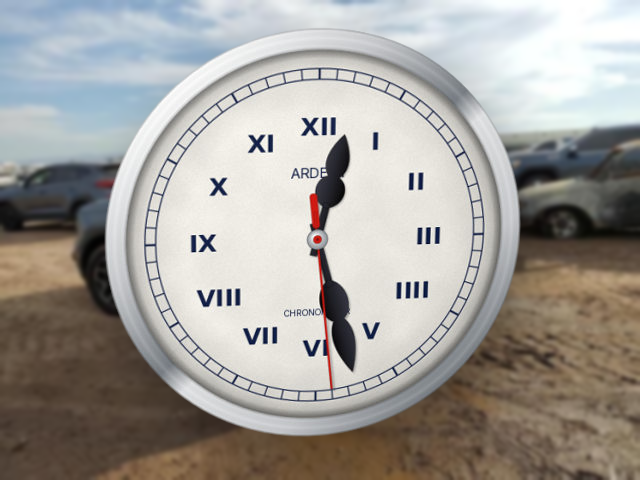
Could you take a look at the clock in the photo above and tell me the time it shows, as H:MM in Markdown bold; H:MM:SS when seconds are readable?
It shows **12:27:29**
